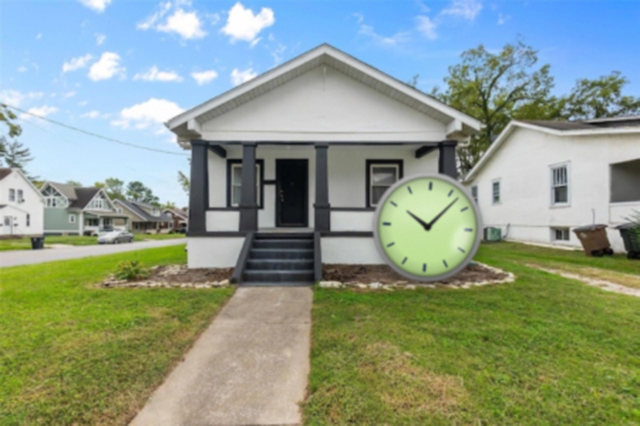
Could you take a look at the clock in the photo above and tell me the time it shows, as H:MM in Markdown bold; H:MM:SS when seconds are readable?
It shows **10:07**
